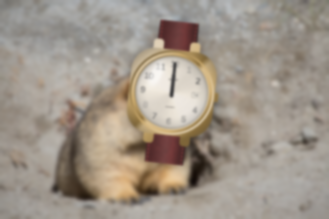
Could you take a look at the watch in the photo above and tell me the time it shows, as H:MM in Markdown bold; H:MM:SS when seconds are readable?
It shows **12:00**
